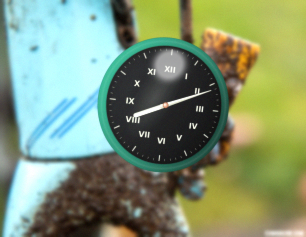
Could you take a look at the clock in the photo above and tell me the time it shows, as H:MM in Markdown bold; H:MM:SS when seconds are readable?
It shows **8:11**
